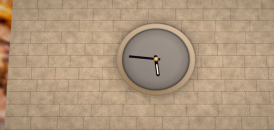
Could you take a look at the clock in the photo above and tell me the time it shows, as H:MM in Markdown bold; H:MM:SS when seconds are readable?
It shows **5:46**
